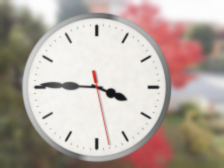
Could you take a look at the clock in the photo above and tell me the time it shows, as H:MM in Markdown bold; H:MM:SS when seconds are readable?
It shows **3:45:28**
